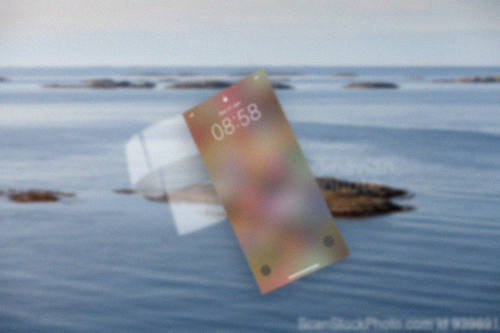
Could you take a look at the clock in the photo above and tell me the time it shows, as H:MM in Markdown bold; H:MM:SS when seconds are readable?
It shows **8:58**
